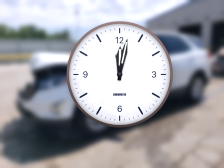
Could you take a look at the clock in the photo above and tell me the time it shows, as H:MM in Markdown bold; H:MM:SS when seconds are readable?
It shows **12:02**
